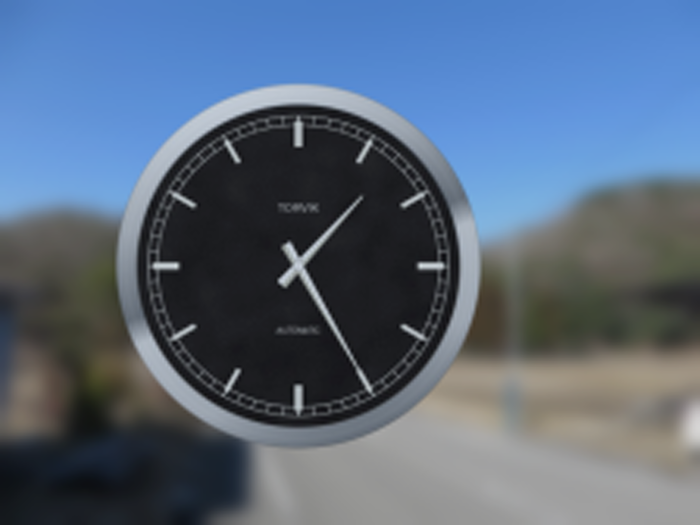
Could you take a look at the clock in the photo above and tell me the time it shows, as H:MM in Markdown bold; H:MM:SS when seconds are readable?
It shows **1:25**
